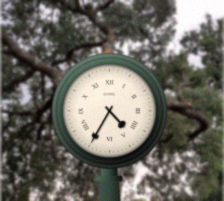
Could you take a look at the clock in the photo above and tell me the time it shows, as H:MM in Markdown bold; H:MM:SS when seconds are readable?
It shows **4:35**
